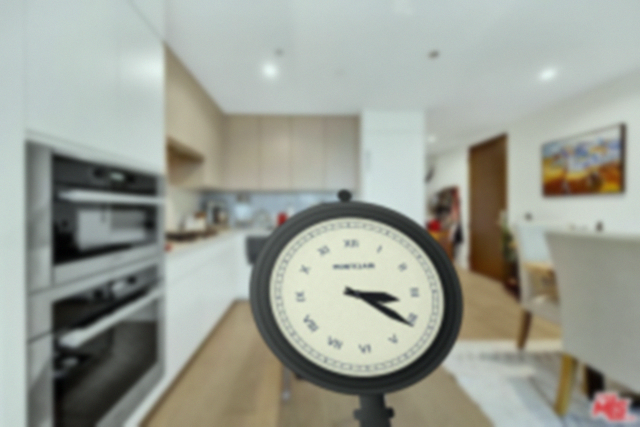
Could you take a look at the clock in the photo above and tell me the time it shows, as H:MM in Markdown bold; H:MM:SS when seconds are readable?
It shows **3:21**
